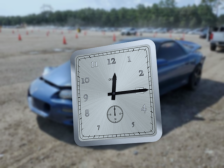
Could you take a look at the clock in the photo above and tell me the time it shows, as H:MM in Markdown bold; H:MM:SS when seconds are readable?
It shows **12:15**
